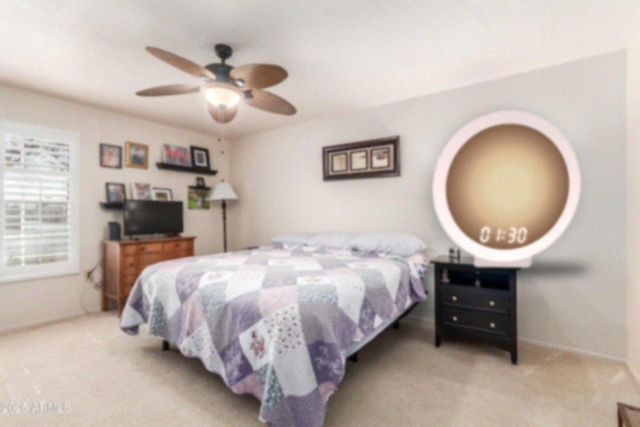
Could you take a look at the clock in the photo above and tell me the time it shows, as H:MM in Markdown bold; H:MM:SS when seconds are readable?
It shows **1:30**
